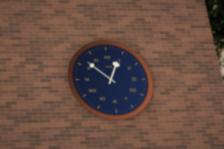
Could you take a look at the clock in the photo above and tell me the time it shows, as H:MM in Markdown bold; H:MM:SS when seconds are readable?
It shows **12:52**
